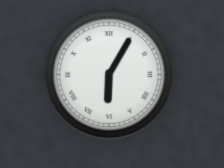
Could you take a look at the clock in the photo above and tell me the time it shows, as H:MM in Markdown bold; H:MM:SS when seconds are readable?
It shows **6:05**
